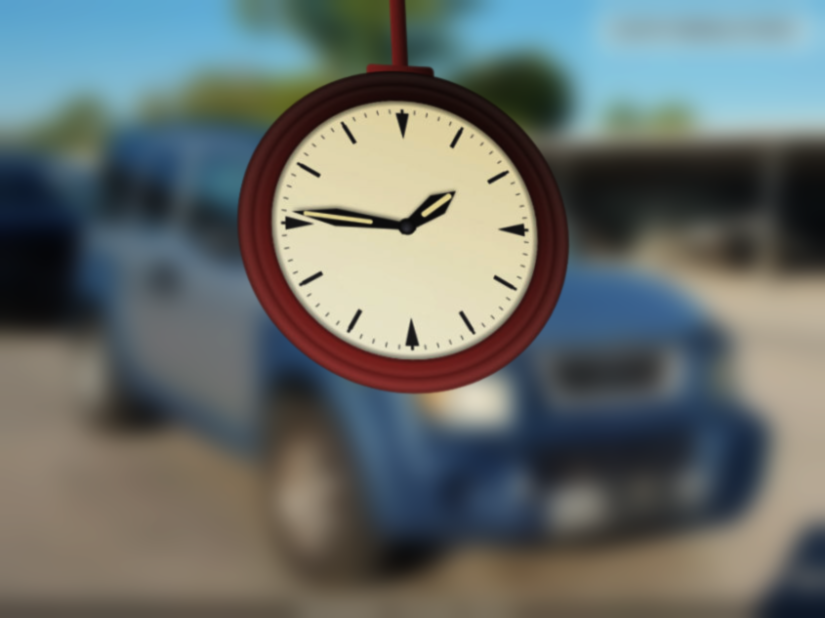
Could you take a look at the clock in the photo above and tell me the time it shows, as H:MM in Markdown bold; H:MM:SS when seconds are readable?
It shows **1:46**
